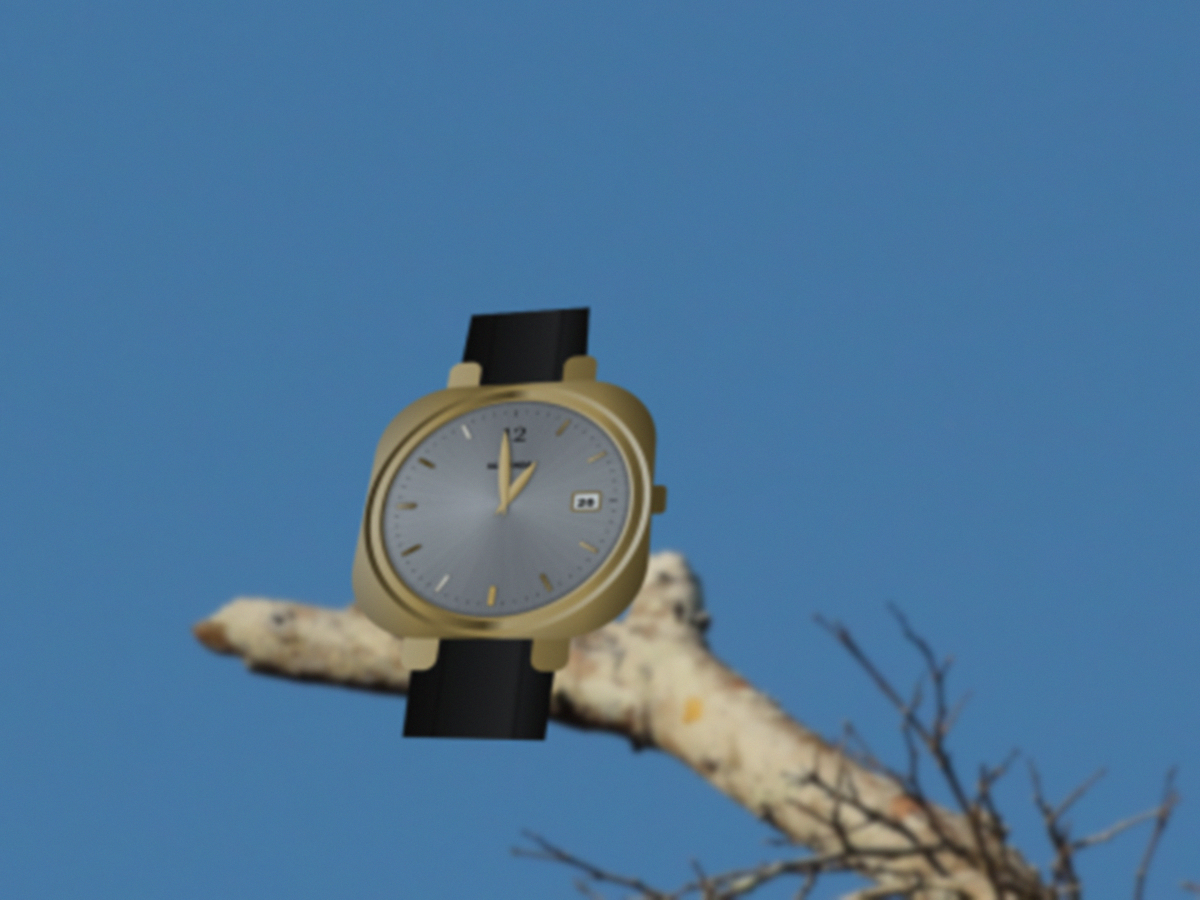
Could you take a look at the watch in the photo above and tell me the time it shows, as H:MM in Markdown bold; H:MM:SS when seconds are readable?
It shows **12:59**
